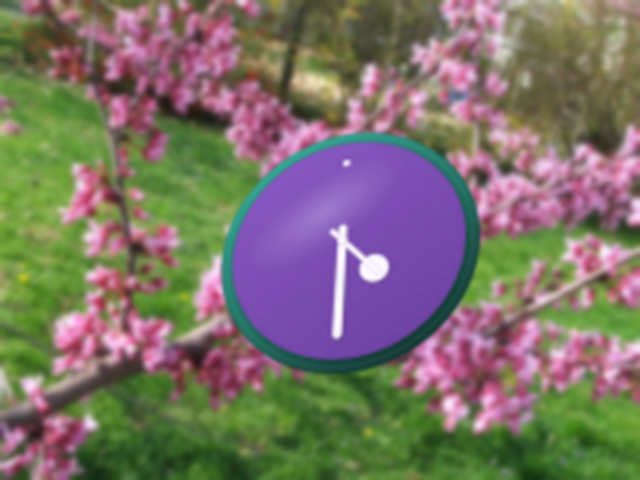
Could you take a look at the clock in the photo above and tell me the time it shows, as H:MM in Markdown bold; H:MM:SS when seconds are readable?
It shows **4:30**
